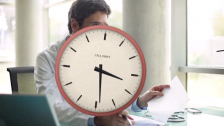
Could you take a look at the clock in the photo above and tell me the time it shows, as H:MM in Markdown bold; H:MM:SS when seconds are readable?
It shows **3:29**
